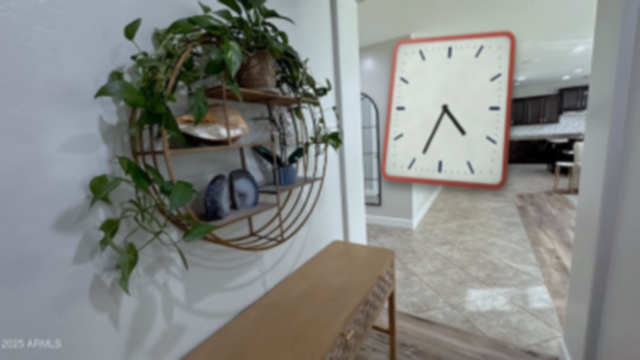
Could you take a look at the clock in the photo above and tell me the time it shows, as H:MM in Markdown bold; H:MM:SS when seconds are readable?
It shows **4:34**
